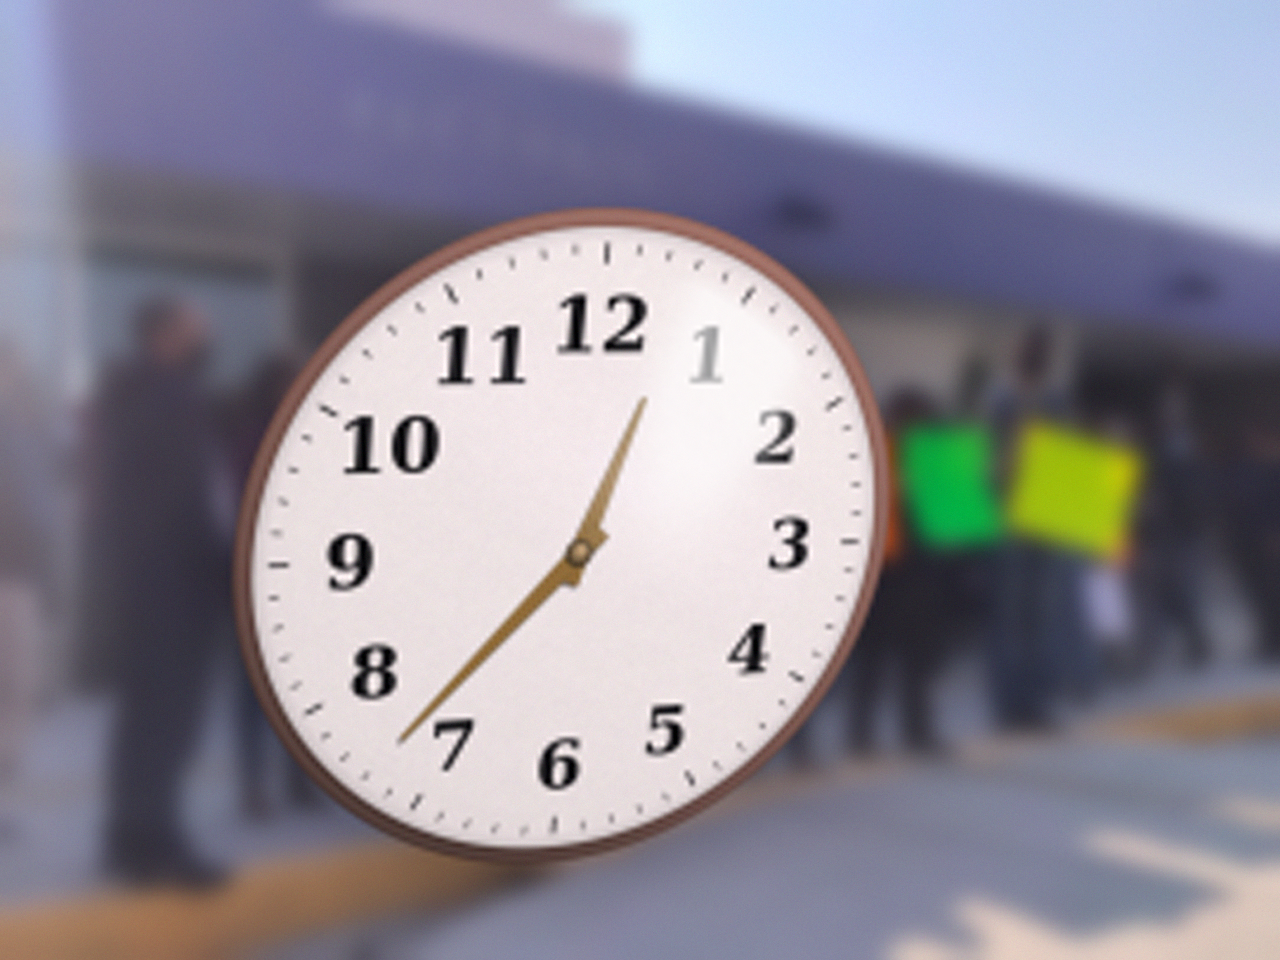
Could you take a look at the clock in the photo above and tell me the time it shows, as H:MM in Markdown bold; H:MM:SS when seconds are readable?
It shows **12:37**
